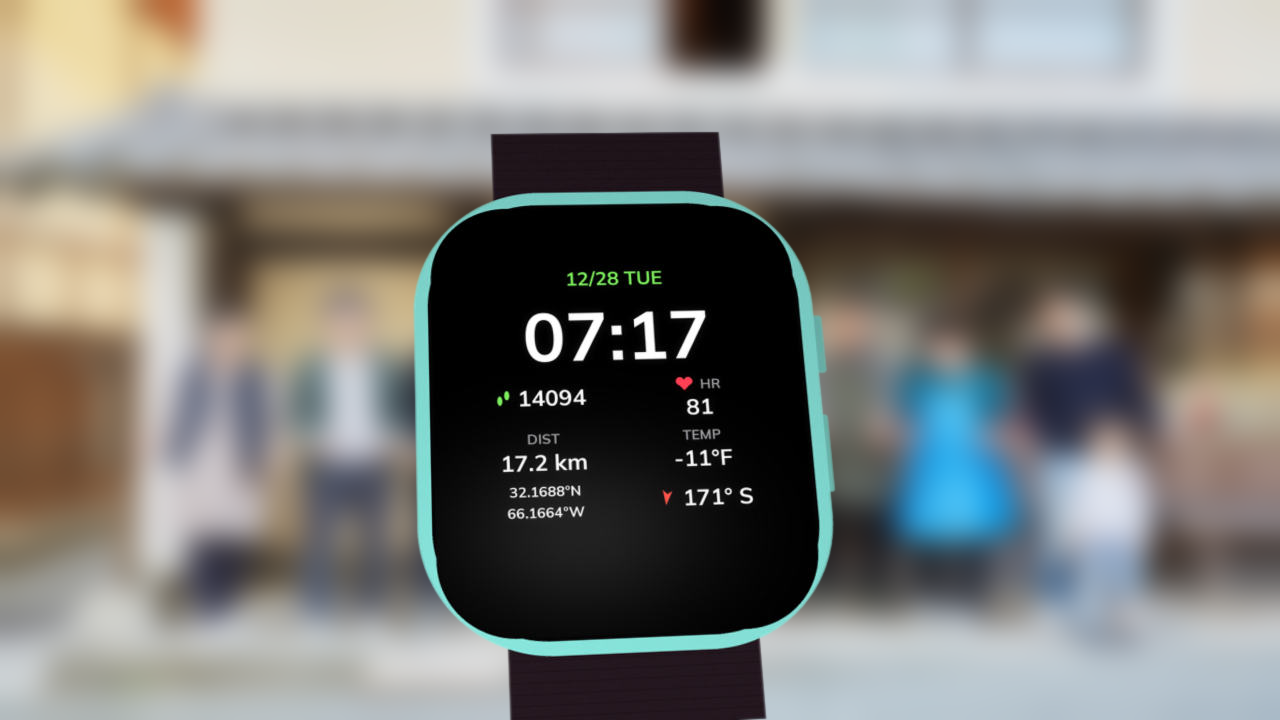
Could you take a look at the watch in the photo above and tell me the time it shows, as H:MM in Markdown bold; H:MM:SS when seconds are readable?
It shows **7:17**
